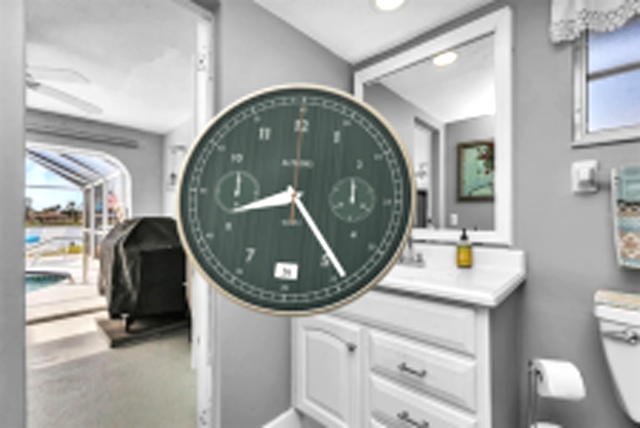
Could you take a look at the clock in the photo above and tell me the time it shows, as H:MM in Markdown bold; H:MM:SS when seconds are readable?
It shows **8:24**
